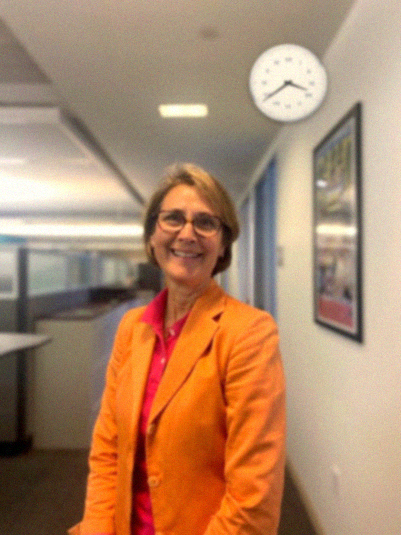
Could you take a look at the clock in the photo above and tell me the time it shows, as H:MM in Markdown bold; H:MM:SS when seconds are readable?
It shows **3:39**
